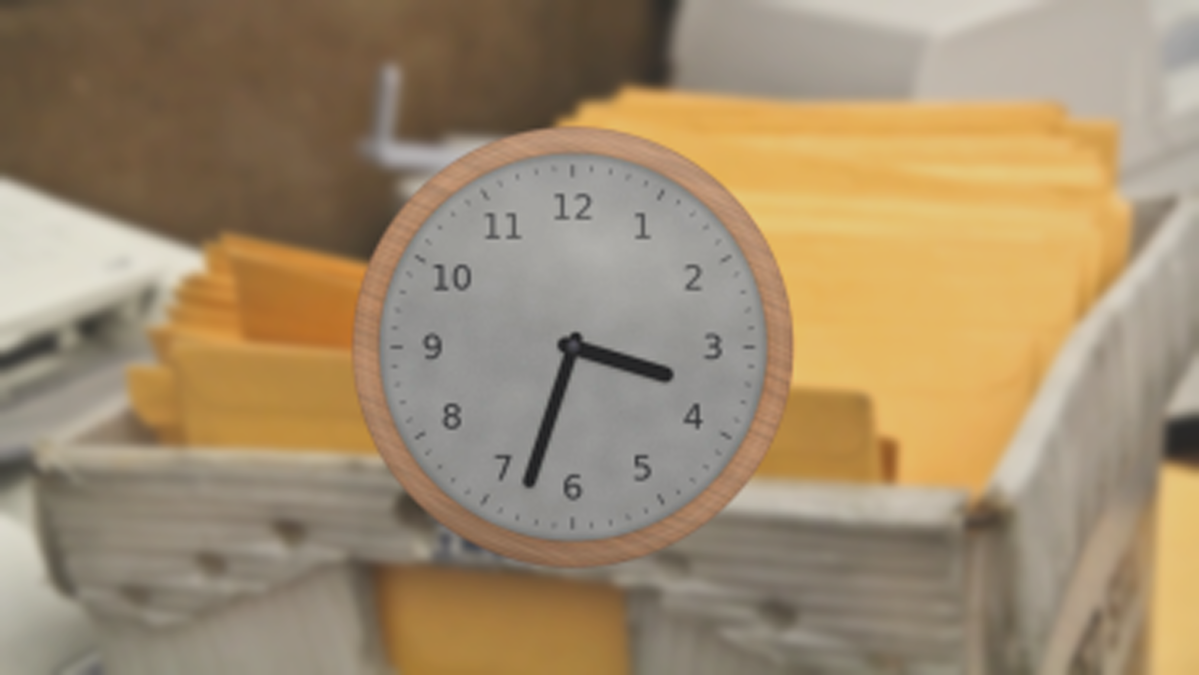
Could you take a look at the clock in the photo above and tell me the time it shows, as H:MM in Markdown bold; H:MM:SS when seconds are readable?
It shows **3:33**
